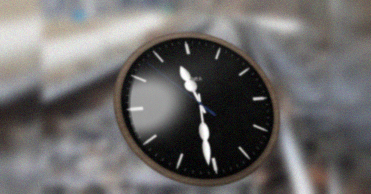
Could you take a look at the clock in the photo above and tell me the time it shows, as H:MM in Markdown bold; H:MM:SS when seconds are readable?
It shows **11:30:53**
